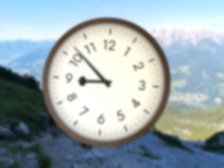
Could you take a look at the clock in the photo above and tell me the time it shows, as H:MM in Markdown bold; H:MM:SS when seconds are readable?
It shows **8:52**
